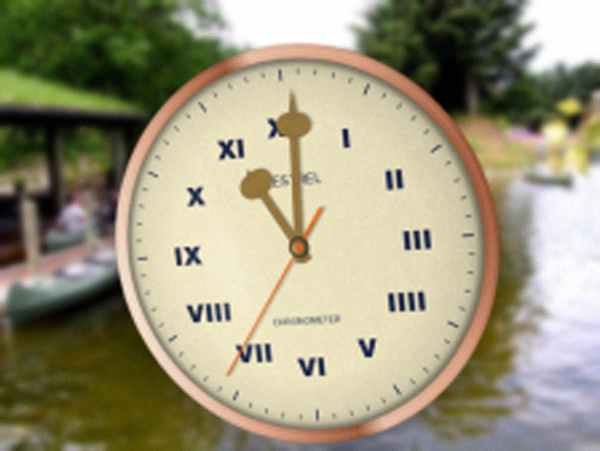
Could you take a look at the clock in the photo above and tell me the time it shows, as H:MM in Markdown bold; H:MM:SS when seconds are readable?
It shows **11:00:36**
